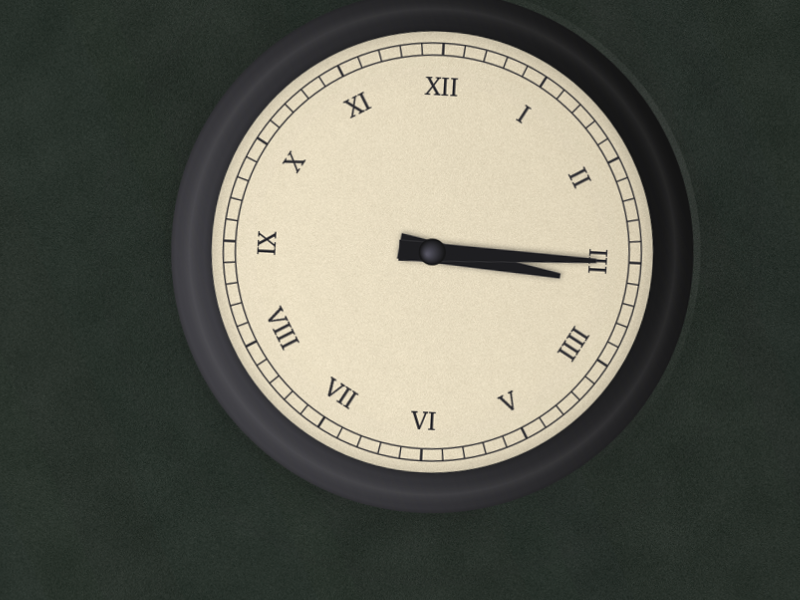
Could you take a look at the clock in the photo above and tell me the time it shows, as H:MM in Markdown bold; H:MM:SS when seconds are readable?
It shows **3:15**
